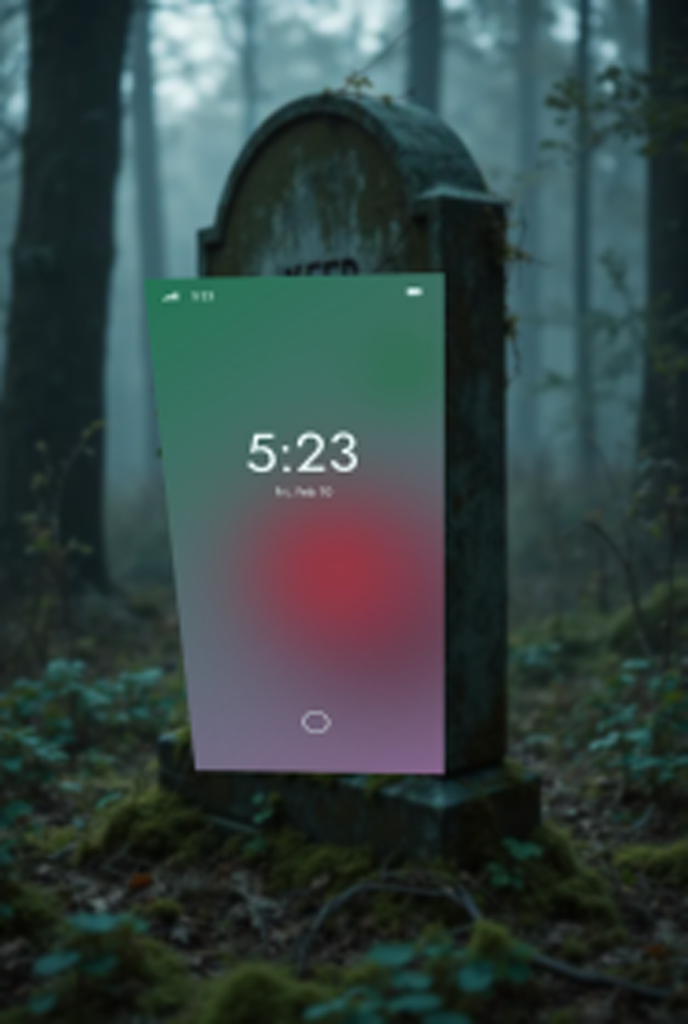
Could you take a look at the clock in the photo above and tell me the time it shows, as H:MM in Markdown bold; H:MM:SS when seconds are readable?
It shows **5:23**
